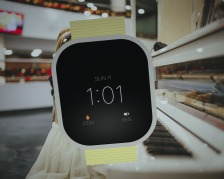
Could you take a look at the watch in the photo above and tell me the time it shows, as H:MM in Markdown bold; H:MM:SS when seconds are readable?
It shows **1:01**
